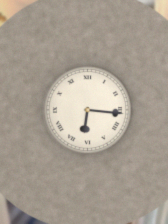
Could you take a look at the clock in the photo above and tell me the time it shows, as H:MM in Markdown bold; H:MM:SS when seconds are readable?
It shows **6:16**
